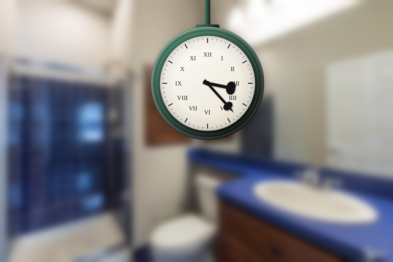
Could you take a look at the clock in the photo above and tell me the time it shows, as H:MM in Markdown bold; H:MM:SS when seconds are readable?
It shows **3:23**
